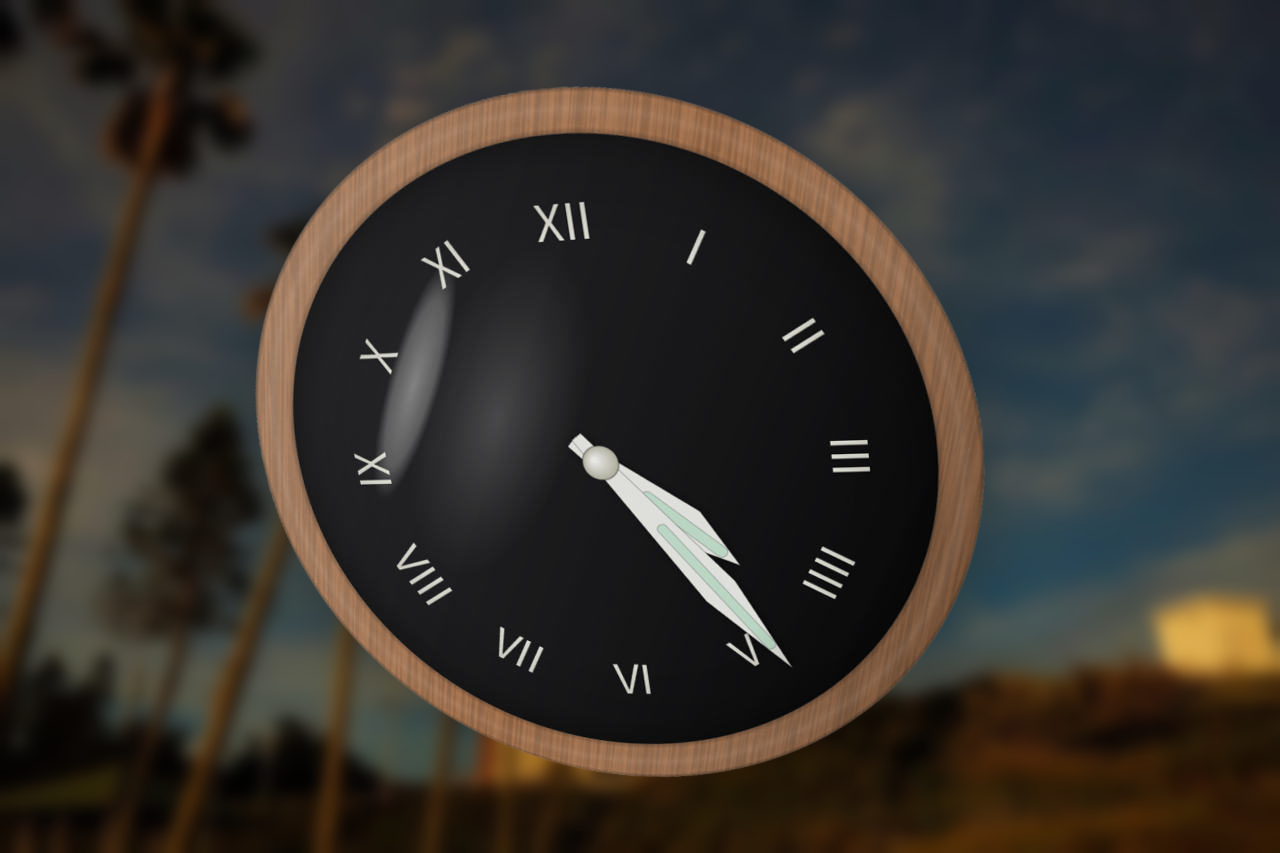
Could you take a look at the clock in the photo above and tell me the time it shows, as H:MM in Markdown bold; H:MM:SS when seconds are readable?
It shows **4:24**
